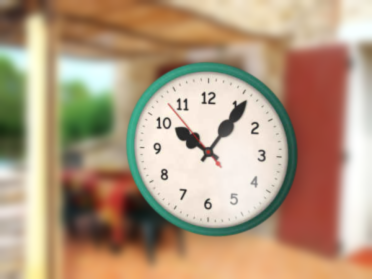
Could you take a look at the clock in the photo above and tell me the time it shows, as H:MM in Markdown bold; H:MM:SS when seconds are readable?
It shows **10:05:53**
